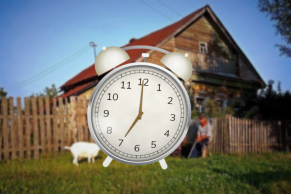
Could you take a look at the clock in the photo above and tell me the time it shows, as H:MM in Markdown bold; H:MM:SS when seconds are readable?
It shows **7:00**
